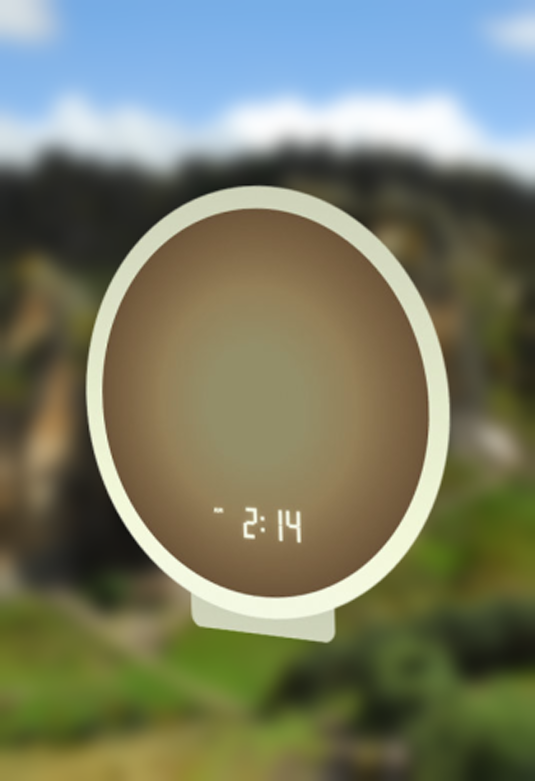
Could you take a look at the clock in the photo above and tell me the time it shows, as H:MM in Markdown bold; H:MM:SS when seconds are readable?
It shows **2:14**
